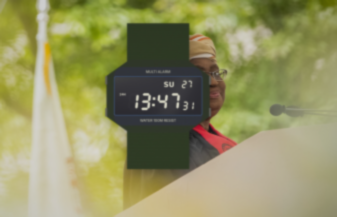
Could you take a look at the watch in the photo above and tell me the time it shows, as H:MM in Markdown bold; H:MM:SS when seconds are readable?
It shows **13:47**
